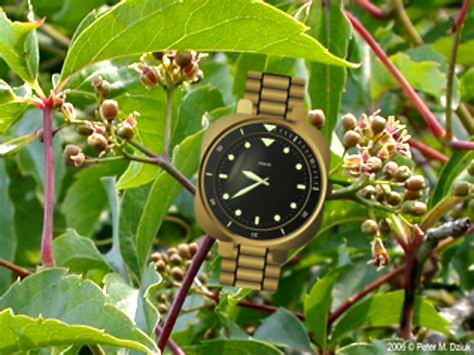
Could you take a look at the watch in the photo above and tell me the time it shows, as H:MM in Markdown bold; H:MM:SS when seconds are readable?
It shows **9:39**
